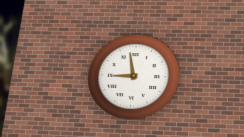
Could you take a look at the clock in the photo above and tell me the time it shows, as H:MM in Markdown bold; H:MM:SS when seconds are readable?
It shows **8:58**
